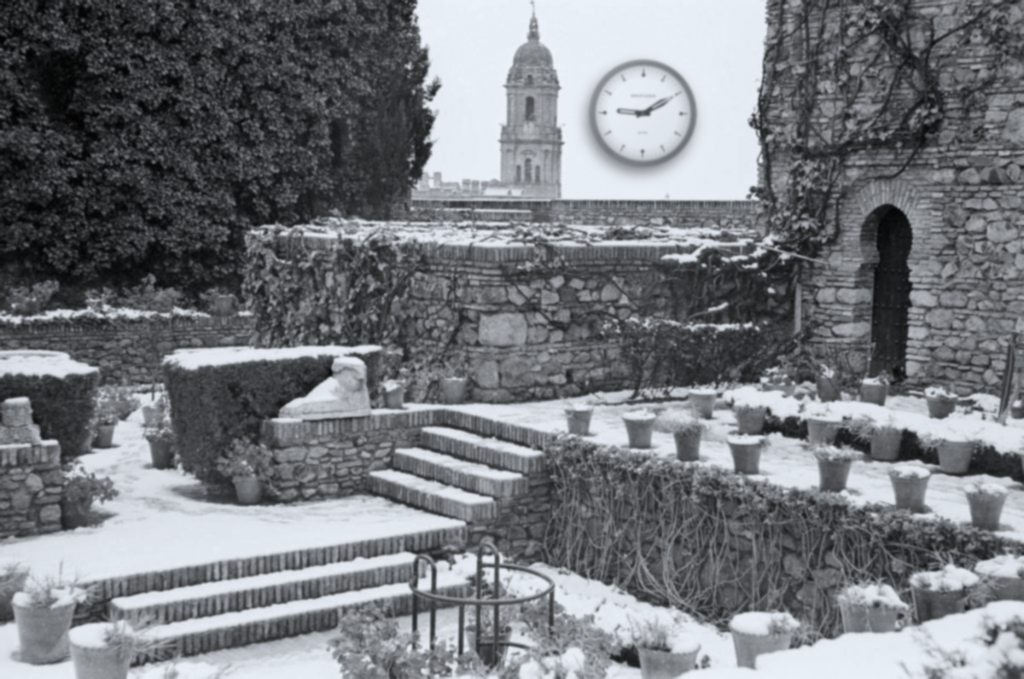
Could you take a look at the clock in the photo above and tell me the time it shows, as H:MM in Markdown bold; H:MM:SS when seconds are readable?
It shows **9:10**
